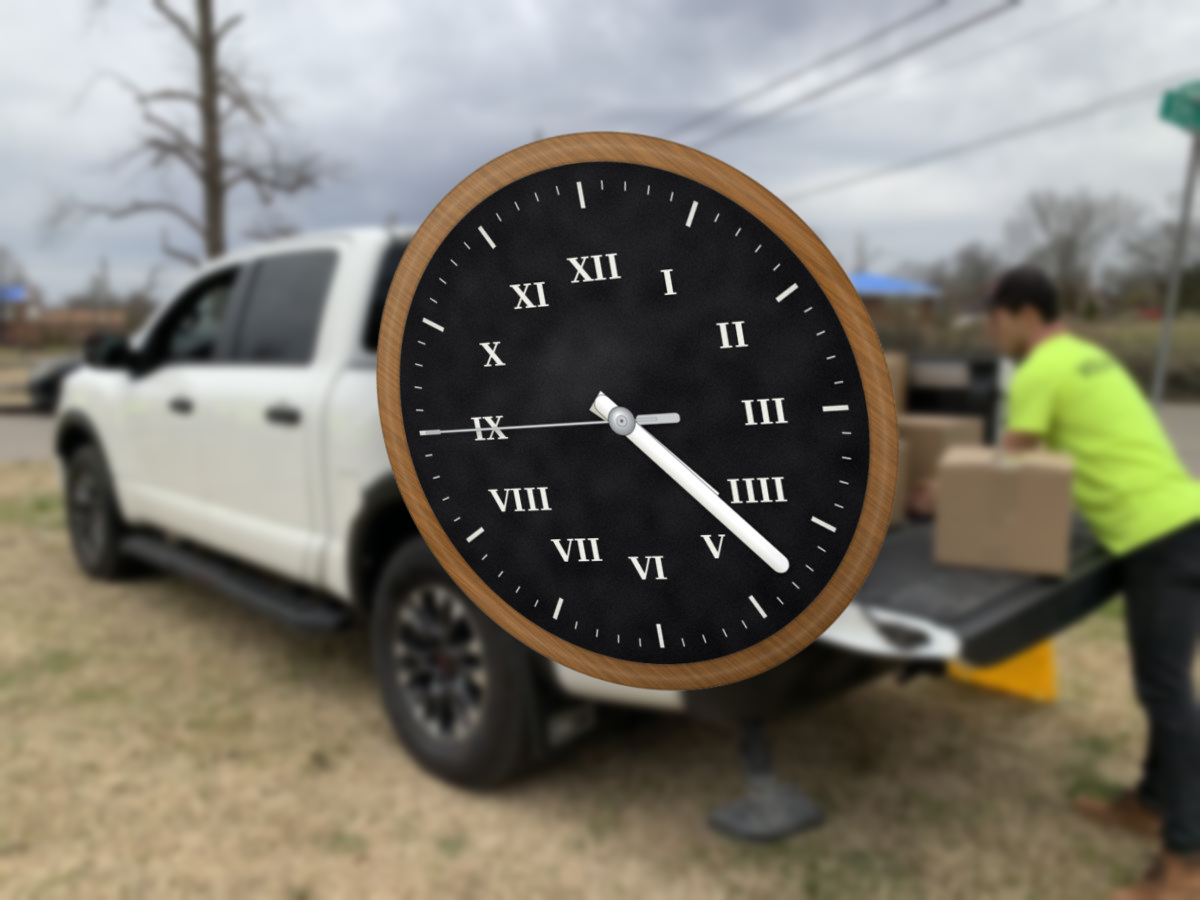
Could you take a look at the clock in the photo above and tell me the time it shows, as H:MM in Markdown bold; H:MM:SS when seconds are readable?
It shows **4:22:45**
